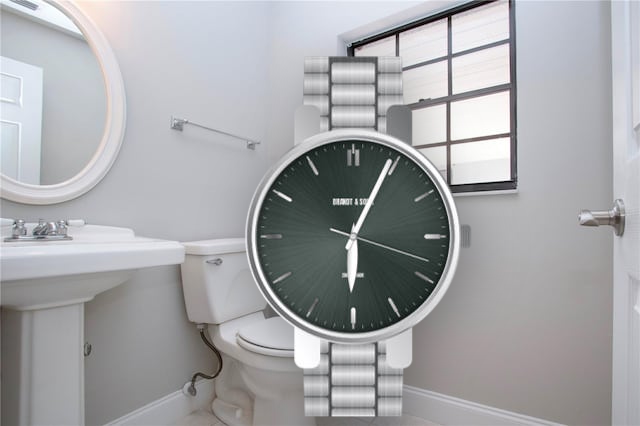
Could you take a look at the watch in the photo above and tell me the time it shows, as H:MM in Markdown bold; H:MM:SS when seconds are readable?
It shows **6:04:18**
